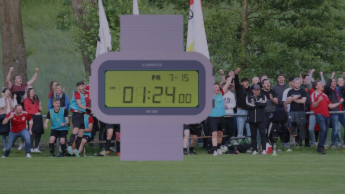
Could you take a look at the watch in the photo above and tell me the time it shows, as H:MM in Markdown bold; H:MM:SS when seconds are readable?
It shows **1:24:00**
